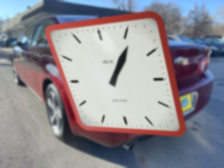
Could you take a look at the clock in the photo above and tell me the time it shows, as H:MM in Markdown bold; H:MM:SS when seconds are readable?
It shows **1:06**
